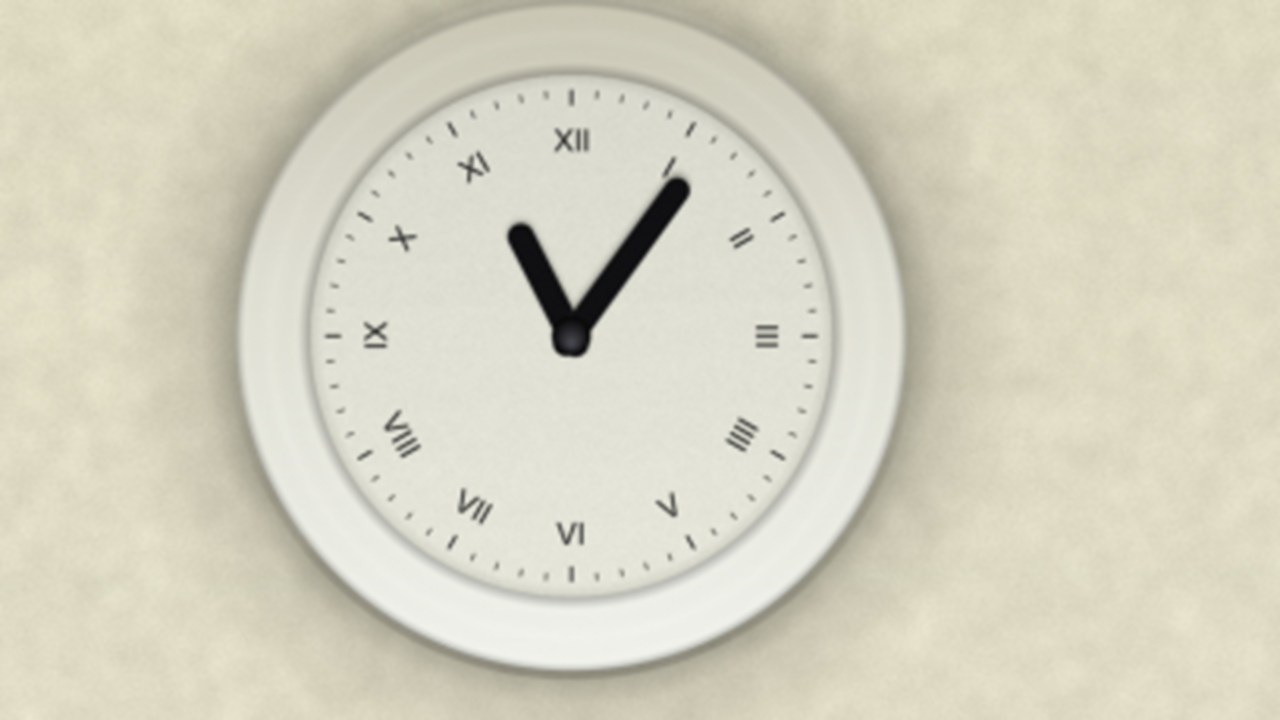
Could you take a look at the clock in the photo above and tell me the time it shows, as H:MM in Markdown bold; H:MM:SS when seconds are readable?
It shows **11:06**
